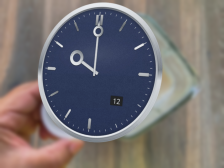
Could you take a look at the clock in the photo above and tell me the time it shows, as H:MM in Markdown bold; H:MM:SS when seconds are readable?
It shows **10:00**
